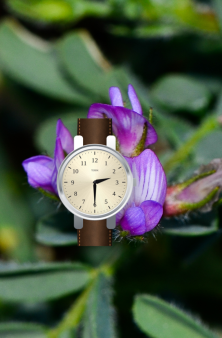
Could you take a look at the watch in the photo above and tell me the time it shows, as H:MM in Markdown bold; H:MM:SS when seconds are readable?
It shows **2:30**
